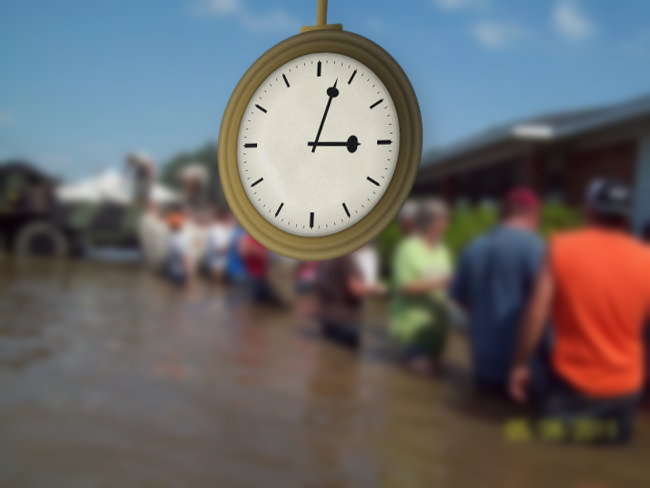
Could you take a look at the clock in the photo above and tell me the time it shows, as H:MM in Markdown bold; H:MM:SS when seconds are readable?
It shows **3:03**
